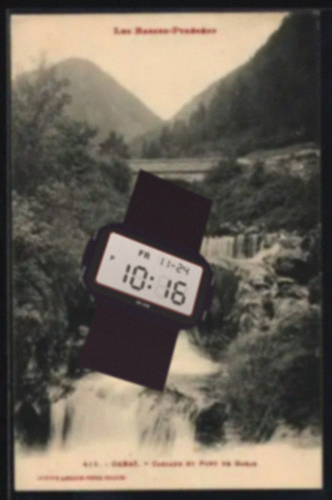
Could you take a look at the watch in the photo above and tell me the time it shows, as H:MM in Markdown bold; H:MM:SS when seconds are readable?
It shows **10:16**
